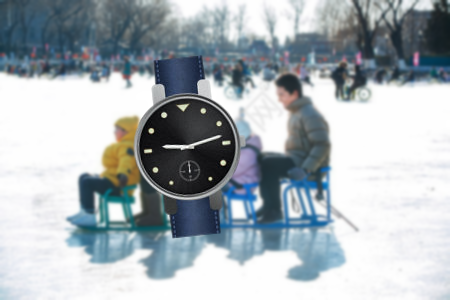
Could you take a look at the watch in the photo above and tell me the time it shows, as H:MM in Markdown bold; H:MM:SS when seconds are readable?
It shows **9:13**
